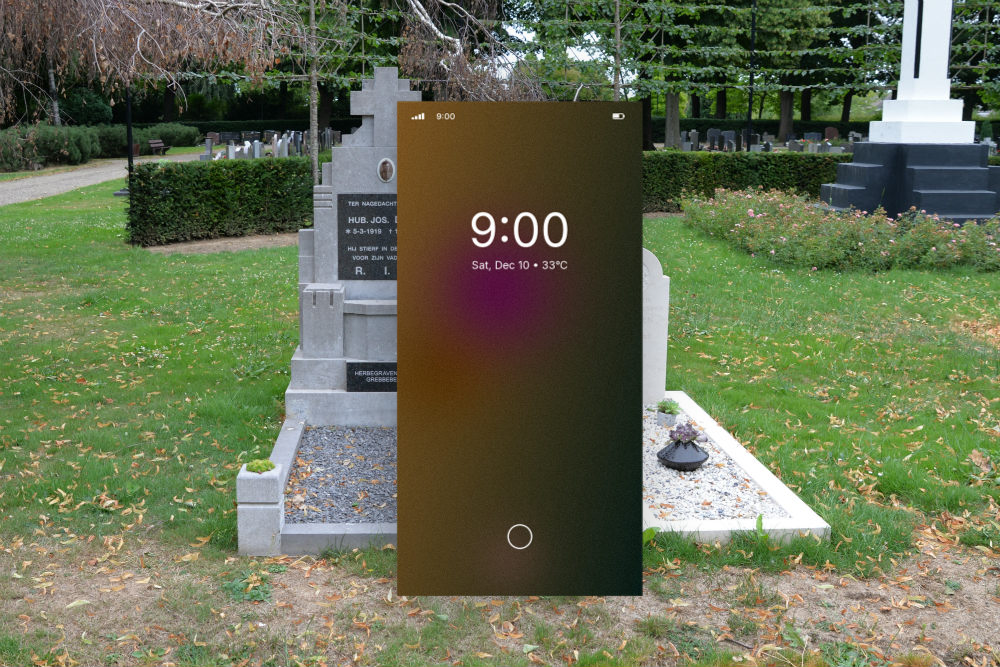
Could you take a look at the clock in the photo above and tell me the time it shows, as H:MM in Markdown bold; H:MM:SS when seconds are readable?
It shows **9:00**
